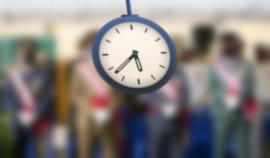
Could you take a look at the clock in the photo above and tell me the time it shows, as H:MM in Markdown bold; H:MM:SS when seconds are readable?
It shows **5:38**
